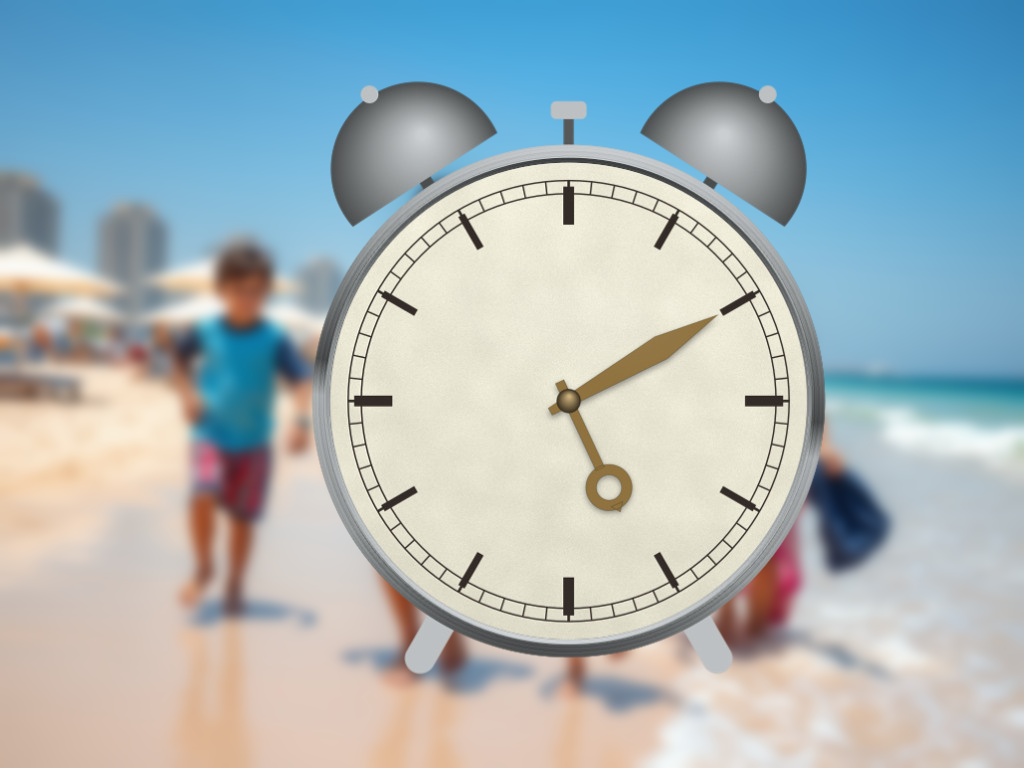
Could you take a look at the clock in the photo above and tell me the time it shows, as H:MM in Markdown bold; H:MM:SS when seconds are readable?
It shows **5:10**
